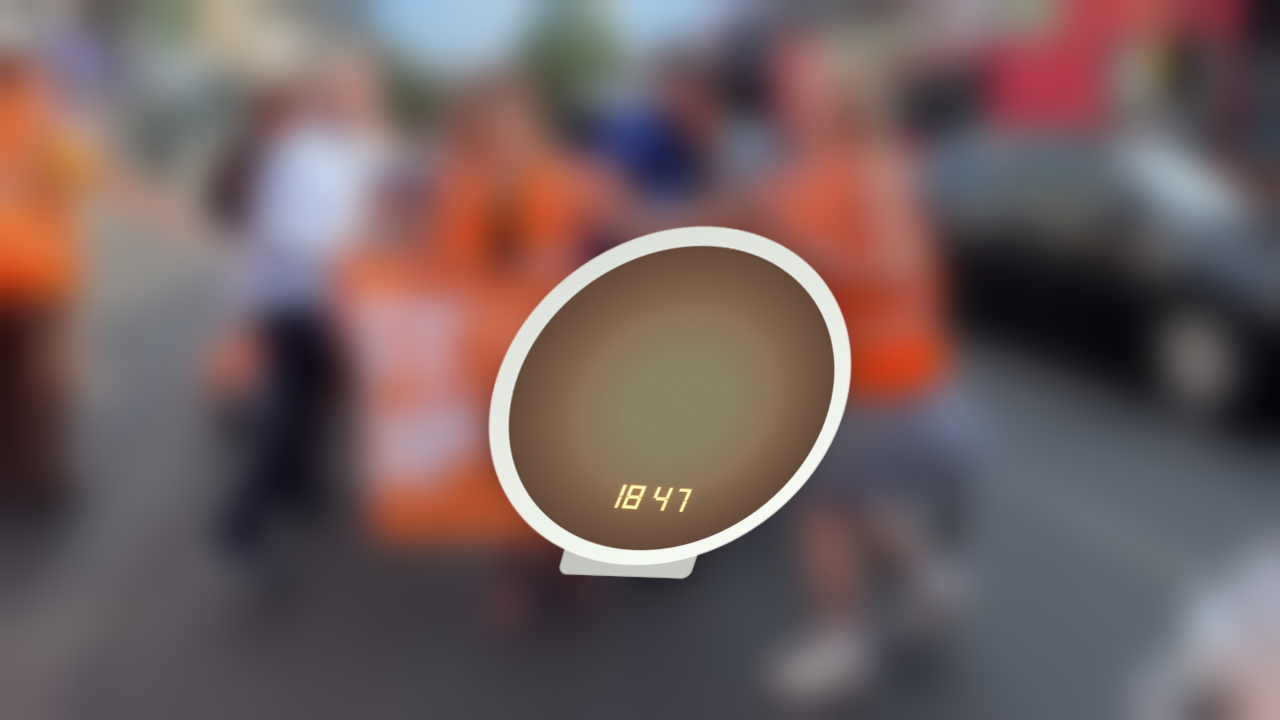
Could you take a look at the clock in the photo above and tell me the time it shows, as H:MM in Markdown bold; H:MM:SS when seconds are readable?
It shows **18:47**
